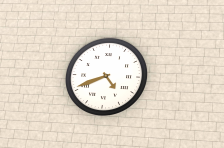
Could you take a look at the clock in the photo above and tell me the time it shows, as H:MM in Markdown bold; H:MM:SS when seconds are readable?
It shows **4:41**
